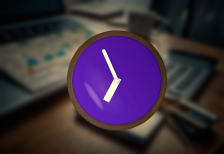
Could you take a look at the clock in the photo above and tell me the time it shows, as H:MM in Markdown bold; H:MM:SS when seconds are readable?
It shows **6:56**
